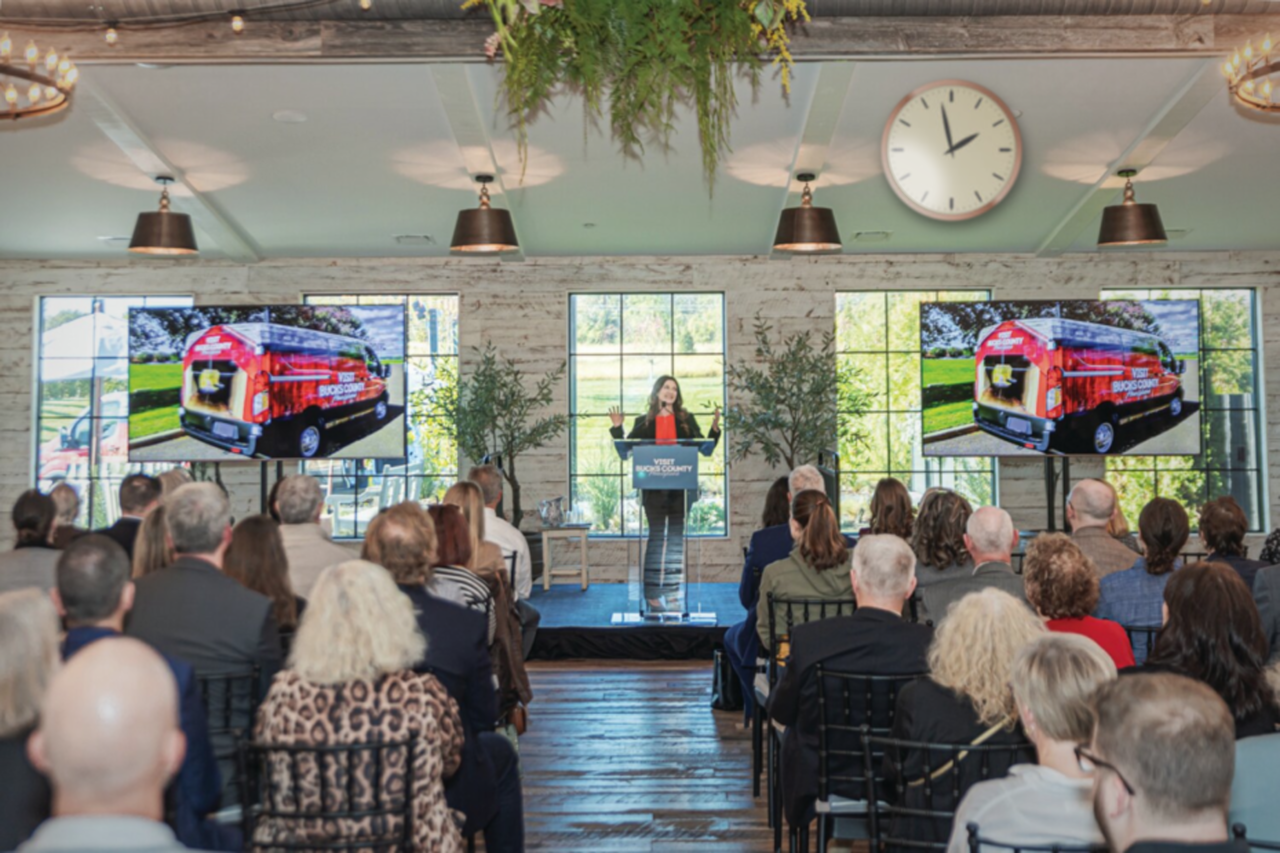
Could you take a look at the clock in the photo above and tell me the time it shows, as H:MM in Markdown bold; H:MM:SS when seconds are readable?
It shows **1:58**
